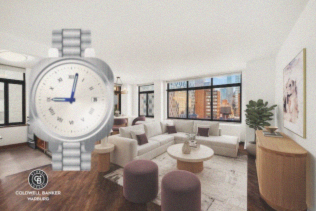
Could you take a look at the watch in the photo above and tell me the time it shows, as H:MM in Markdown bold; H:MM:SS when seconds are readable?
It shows **9:02**
